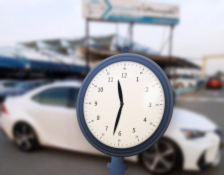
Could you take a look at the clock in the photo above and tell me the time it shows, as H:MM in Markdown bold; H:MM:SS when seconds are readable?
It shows **11:32**
